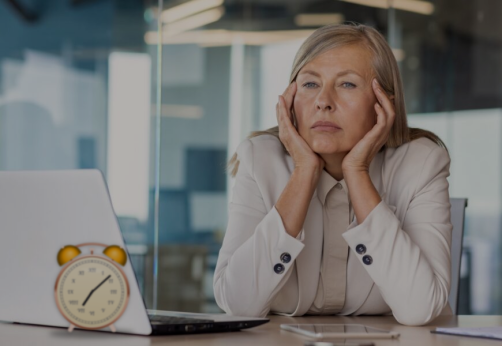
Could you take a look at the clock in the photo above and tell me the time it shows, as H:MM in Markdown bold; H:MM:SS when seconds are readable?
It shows **7:08**
